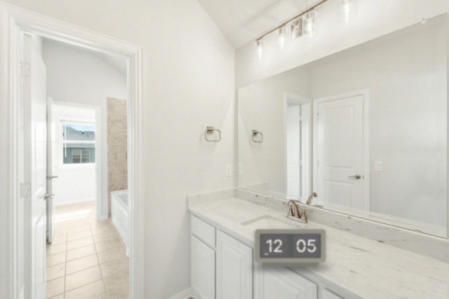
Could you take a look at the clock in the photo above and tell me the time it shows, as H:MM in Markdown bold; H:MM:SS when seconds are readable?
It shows **12:05**
